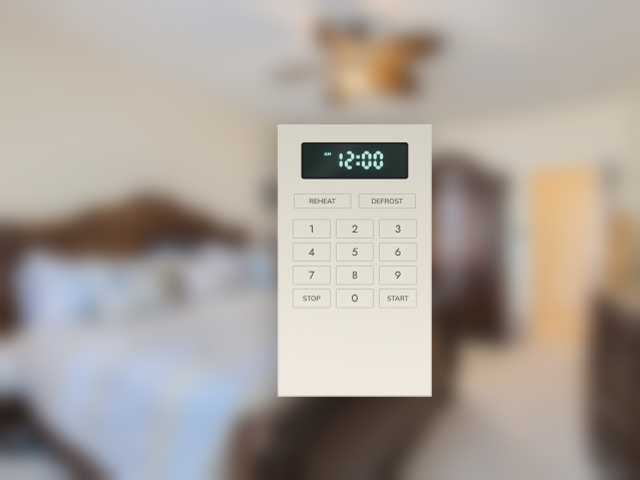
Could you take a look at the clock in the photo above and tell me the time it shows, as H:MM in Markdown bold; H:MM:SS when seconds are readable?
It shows **12:00**
